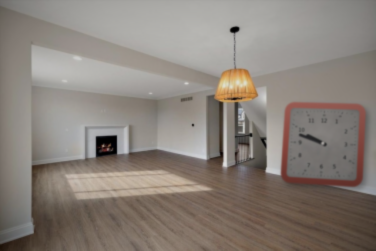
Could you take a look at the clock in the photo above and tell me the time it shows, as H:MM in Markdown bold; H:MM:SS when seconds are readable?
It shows **9:48**
